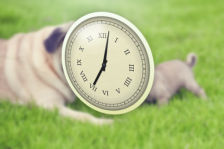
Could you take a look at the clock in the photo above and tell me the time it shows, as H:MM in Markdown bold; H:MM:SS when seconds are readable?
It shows **7:02**
